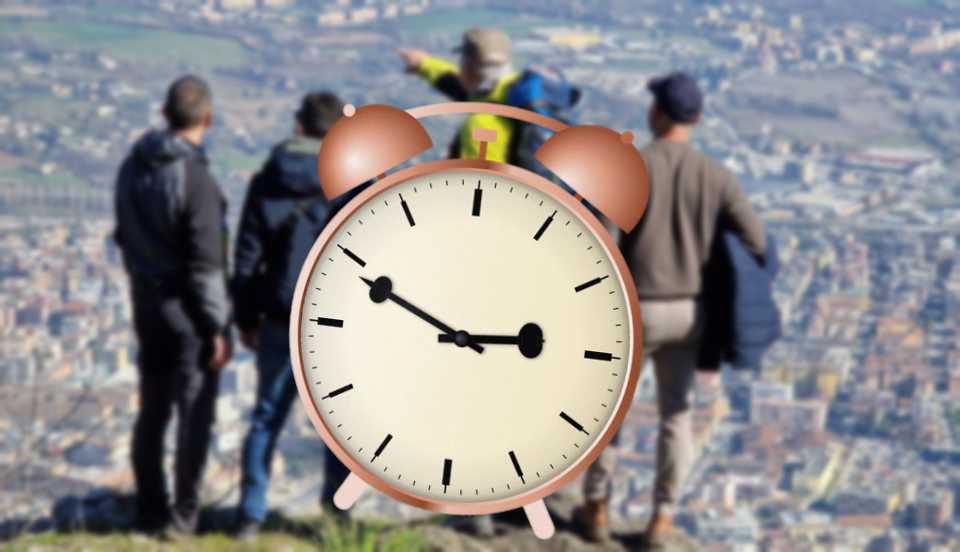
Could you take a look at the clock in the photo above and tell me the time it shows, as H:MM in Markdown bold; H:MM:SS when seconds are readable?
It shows **2:49**
